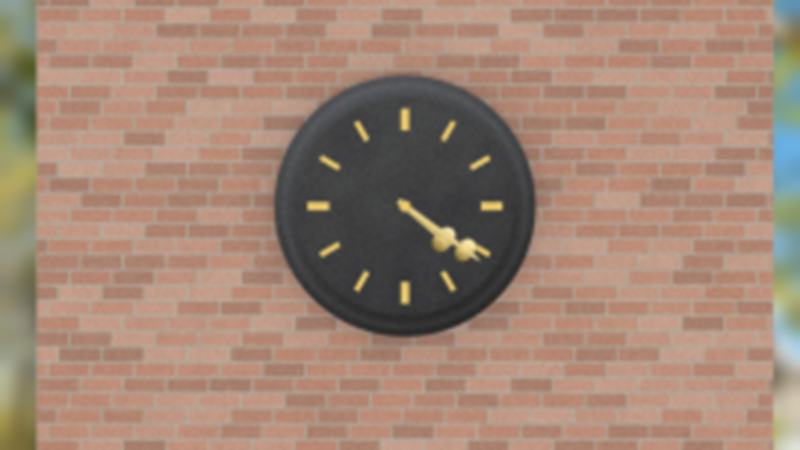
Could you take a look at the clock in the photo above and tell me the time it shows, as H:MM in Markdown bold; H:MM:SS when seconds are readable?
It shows **4:21**
